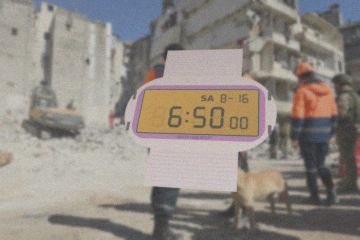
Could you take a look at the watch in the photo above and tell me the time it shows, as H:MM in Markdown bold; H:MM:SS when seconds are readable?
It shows **6:50:00**
